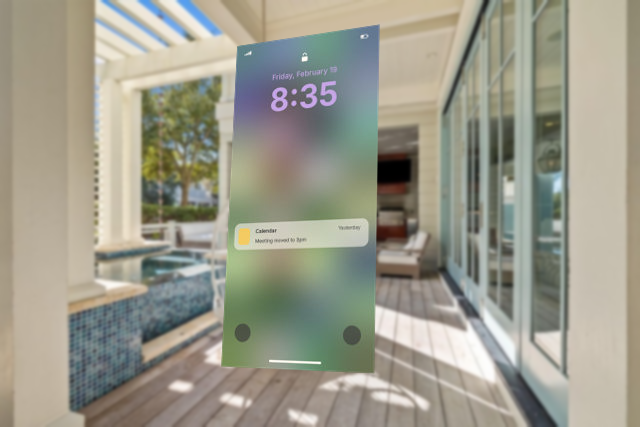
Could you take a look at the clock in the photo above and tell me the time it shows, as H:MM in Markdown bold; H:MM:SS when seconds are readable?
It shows **8:35**
